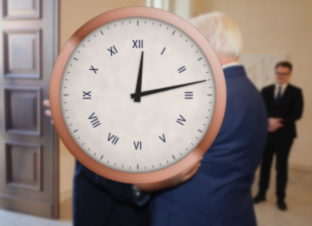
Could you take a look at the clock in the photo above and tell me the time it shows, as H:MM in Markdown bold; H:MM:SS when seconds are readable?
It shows **12:13**
